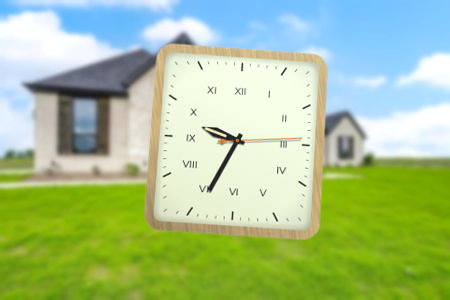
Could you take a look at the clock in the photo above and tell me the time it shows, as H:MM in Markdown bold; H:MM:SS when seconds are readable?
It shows **9:34:14**
